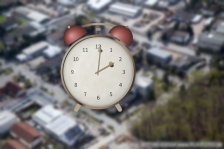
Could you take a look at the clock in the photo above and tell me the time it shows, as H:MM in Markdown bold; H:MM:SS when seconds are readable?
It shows **2:01**
